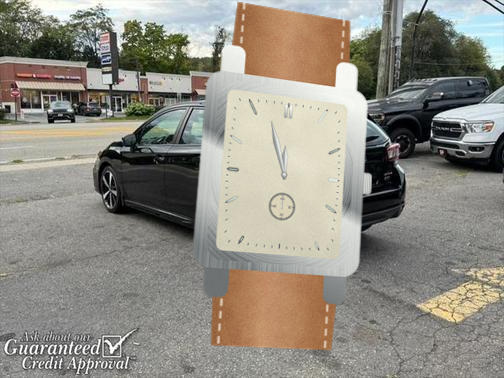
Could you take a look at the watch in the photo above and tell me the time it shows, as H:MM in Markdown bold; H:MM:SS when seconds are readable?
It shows **11:57**
